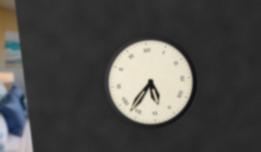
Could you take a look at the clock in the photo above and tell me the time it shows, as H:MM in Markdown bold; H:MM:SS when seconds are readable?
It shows **5:37**
